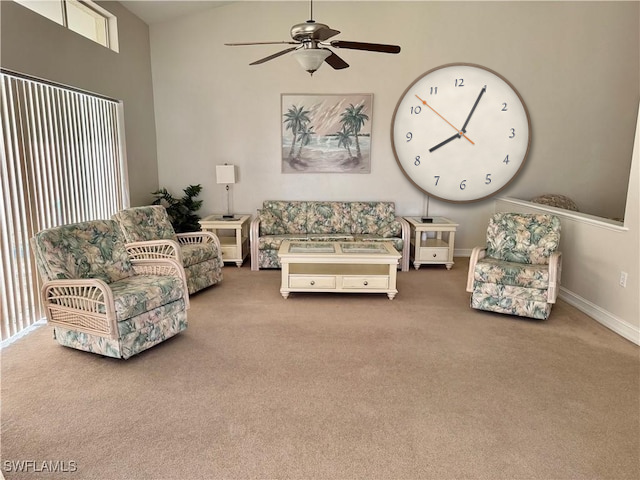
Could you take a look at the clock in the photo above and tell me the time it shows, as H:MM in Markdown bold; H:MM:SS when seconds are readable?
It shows **8:04:52**
